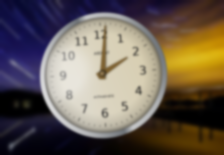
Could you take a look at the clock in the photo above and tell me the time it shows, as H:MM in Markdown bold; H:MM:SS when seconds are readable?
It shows **2:01**
